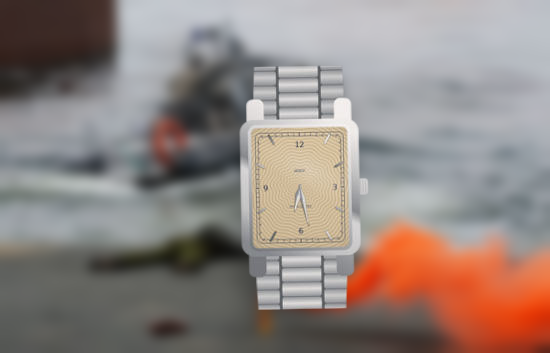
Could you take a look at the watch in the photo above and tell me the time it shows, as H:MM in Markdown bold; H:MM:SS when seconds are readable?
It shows **6:28**
